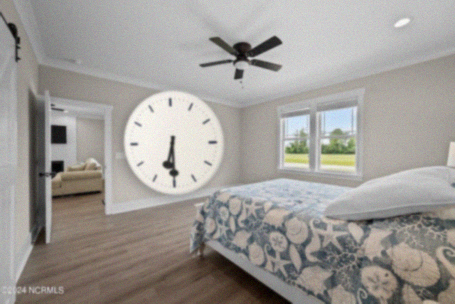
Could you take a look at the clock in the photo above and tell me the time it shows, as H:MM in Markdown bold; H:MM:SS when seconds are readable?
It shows **6:30**
